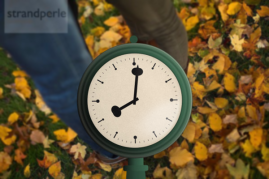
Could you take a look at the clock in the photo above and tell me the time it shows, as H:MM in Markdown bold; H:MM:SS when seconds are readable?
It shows **8:01**
